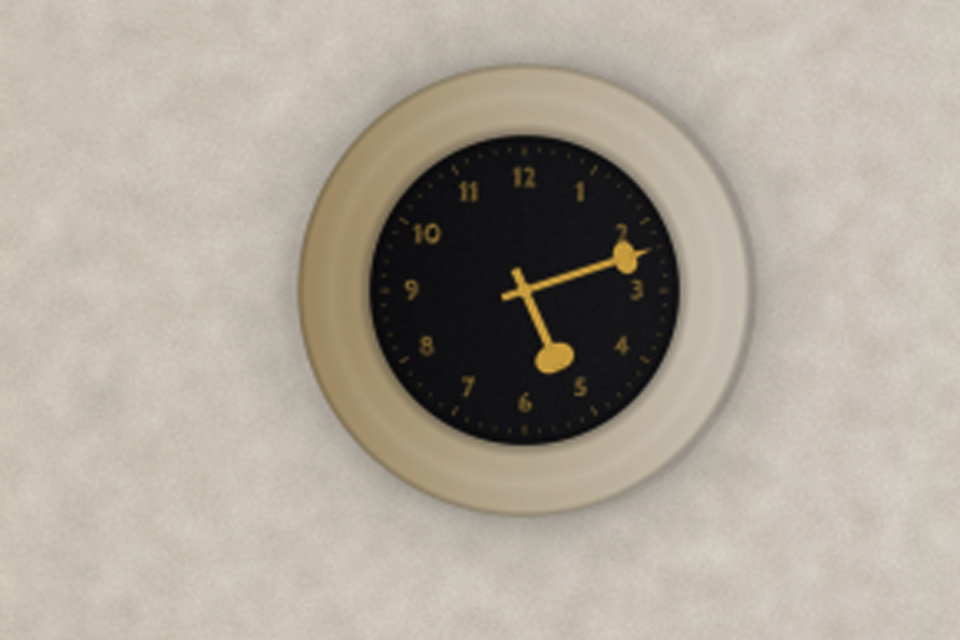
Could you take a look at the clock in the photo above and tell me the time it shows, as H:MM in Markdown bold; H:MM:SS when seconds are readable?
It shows **5:12**
